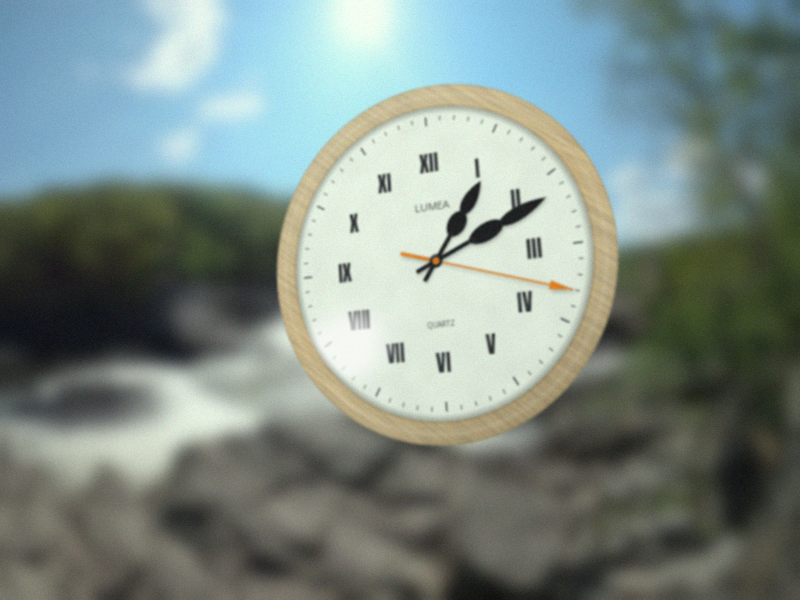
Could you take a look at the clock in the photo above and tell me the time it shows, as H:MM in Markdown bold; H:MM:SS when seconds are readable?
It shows **1:11:18**
